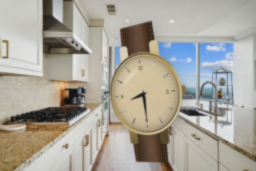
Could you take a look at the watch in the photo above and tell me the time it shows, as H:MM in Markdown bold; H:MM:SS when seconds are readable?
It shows **8:30**
